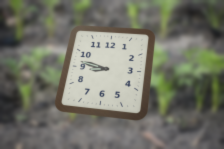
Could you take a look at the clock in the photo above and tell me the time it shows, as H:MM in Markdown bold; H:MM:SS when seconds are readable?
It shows **8:47**
